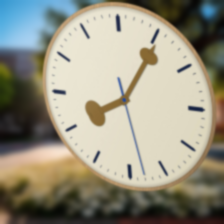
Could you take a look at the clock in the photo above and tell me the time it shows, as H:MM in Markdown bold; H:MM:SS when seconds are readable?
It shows **8:05:28**
